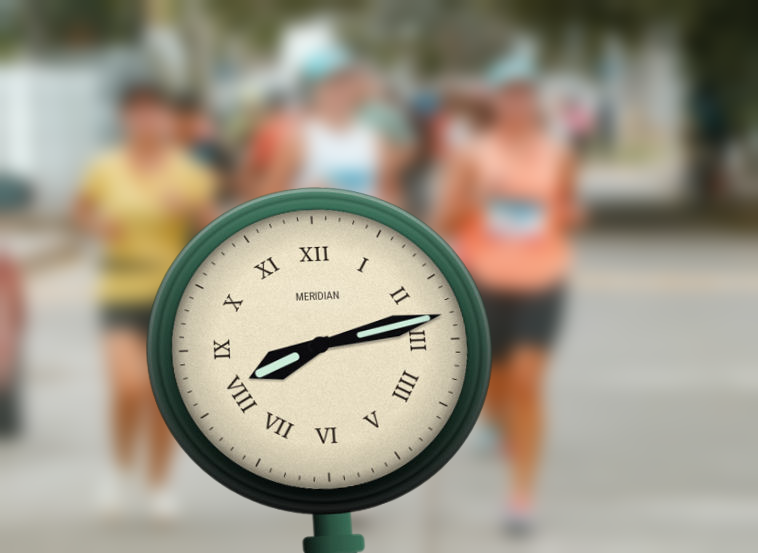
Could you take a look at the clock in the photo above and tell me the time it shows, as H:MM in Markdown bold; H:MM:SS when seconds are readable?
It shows **8:13**
